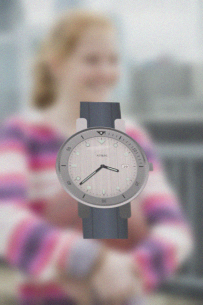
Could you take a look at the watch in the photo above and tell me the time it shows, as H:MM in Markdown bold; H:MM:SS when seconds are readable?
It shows **3:38**
